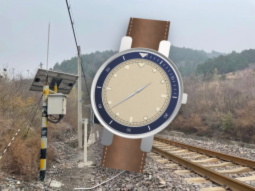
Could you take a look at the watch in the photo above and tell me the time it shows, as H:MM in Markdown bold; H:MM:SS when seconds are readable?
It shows **1:38**
